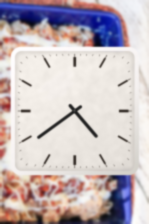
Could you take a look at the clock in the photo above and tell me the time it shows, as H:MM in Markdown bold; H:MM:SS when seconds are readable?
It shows **4:39**
